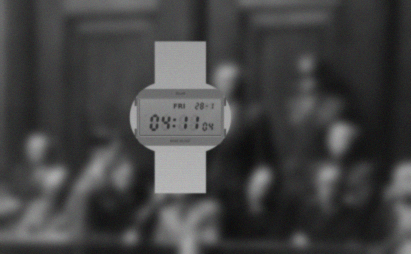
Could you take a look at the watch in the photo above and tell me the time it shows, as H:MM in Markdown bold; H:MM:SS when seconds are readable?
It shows **4:11**
